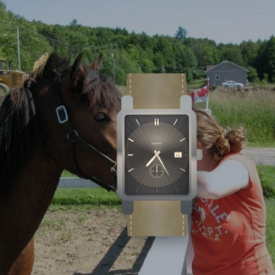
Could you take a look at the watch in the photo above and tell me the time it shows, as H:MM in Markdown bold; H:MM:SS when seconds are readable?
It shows **7:25**
